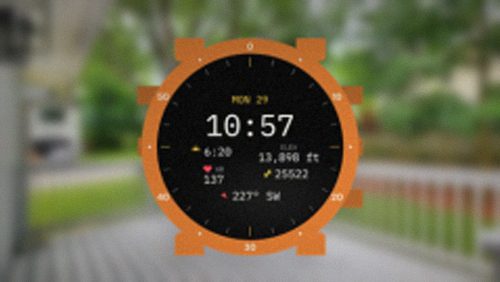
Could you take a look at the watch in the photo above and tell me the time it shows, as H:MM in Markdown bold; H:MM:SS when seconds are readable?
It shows **10:57**
